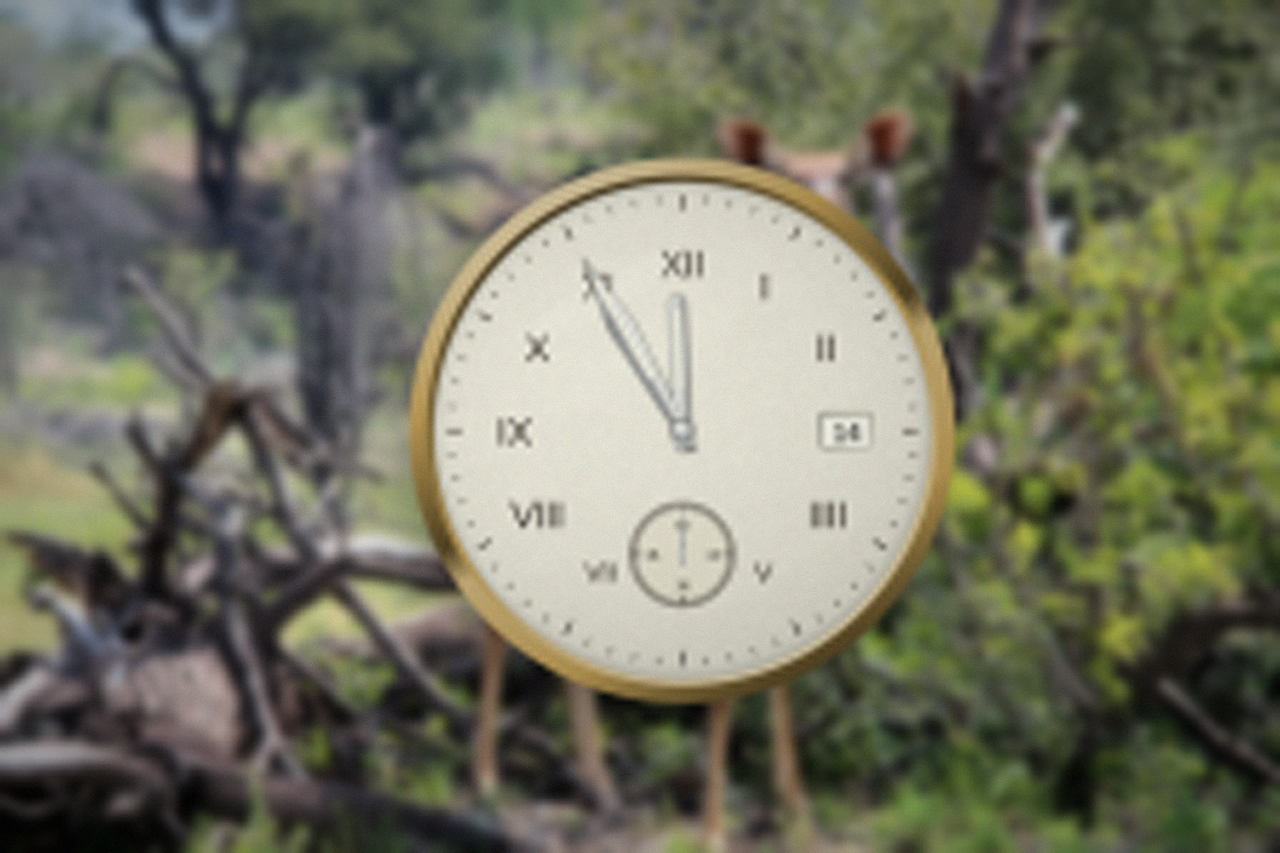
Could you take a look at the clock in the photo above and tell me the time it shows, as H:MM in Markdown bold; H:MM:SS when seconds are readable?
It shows **11:55**
